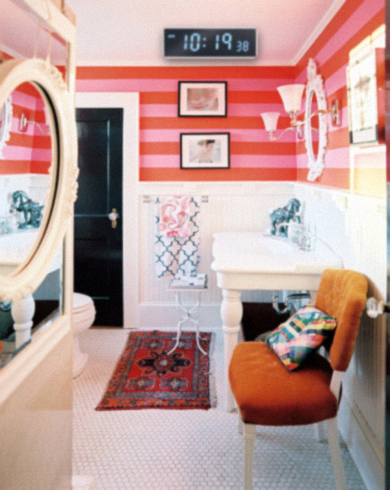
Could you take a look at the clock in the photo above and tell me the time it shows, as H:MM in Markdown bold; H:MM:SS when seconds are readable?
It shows **10:19**
